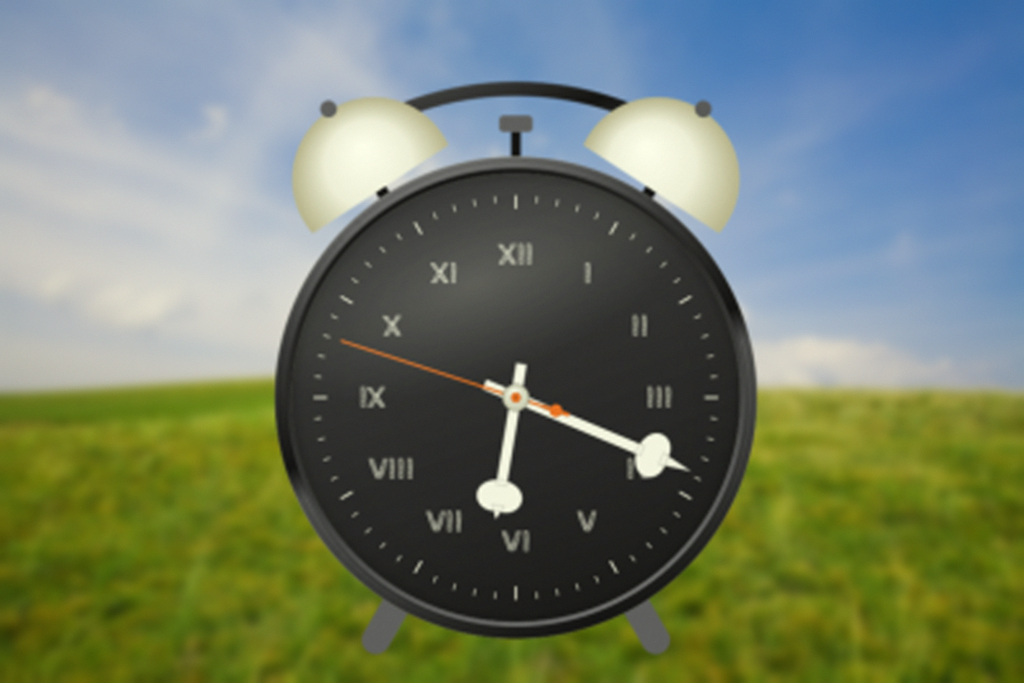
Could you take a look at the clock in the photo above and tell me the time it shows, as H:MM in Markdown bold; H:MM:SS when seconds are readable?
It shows **6:18:48**
